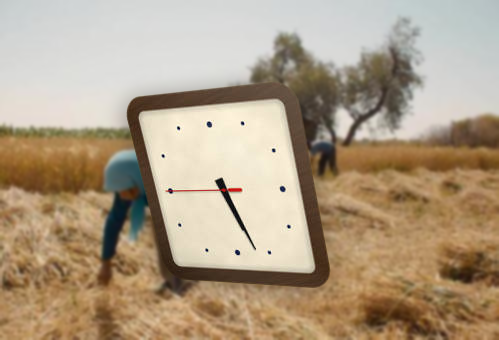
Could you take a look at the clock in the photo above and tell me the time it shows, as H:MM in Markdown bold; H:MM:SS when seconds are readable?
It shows **5:26:45**
